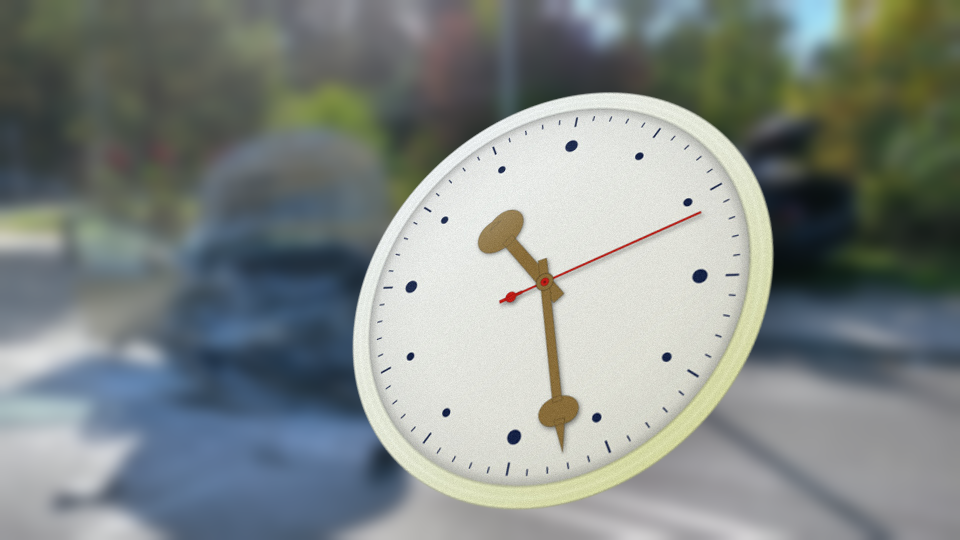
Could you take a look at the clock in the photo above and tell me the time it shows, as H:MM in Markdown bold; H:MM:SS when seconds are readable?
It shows **10:27:11**
